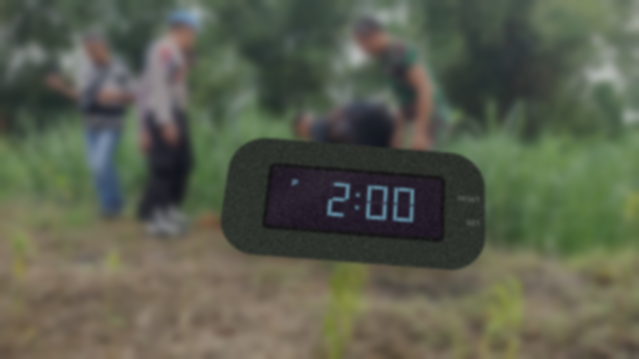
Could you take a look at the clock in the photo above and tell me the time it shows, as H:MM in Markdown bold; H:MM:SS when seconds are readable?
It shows **2:00**
